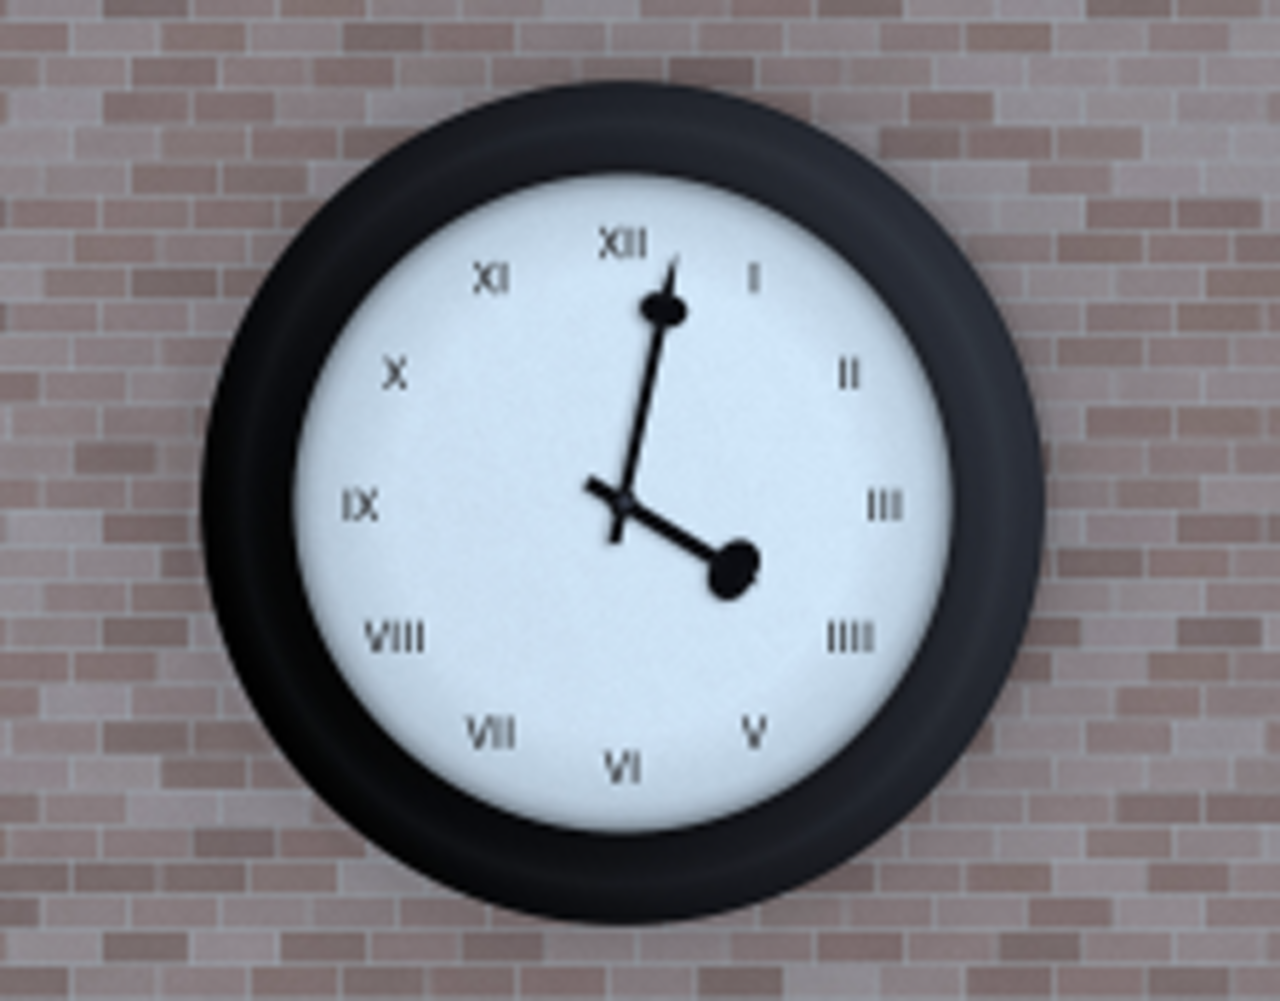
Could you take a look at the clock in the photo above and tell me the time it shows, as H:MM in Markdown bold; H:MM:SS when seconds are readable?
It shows **4:02**
